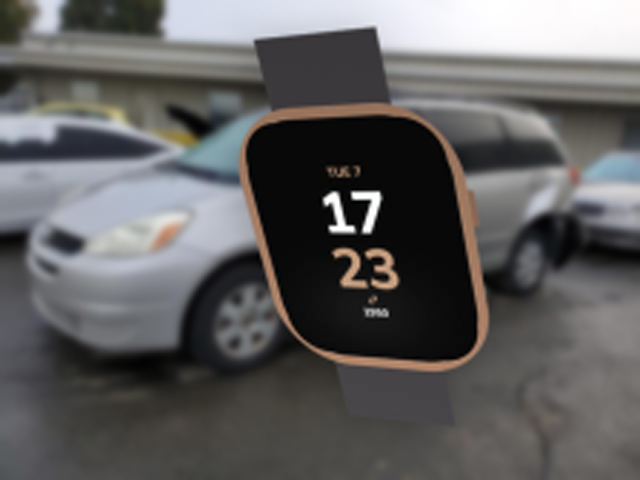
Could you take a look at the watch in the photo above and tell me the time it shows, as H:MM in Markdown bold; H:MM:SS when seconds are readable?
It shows **17:23**
